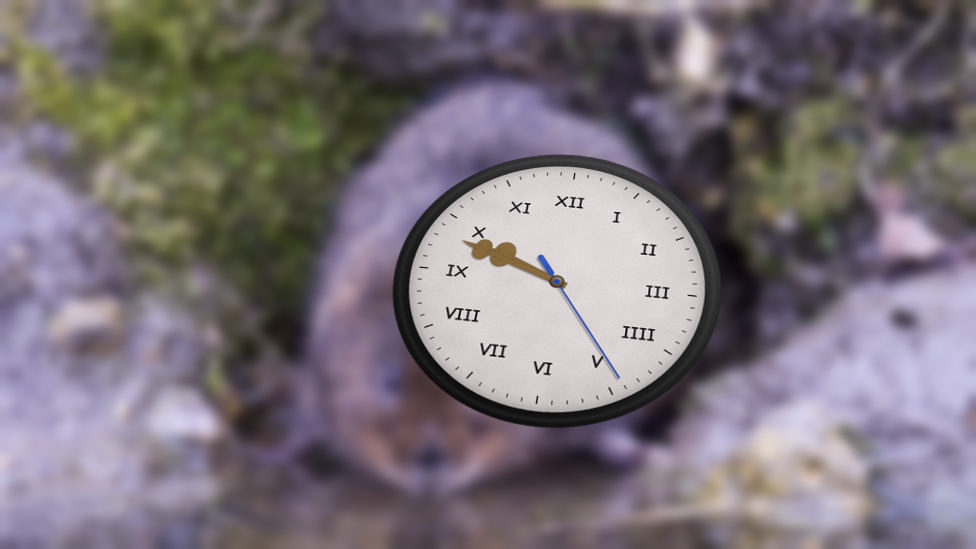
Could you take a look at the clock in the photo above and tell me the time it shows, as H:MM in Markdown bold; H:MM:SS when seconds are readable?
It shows **9:48:24**
